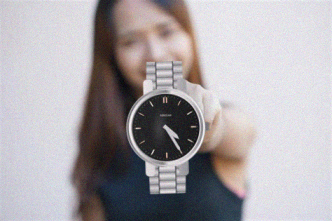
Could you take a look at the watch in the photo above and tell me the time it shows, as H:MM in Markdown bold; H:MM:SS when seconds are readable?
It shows **4:25**
